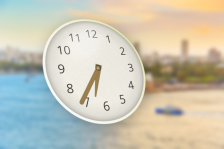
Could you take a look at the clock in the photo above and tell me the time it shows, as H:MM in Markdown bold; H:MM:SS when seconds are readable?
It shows **6:36**
